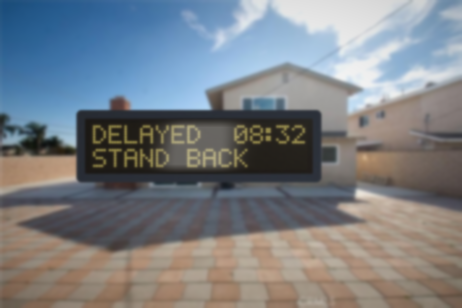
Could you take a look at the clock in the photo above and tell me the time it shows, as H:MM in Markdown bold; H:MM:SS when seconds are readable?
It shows **8:32**
